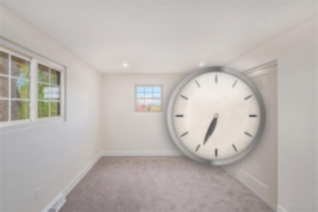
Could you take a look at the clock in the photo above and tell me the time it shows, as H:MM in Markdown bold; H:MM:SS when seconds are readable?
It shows **6:34**
